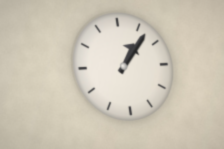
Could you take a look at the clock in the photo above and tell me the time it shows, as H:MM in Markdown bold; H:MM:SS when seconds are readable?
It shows **1:07**
